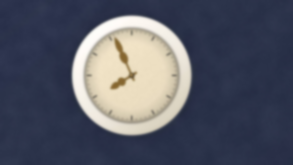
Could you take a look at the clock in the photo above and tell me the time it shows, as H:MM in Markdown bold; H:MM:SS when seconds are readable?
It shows **7:56**
